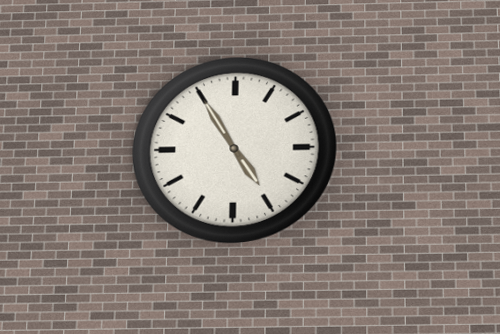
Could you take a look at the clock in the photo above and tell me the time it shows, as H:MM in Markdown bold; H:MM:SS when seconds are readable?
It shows **4:55**
